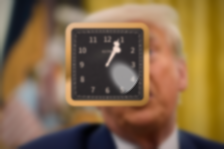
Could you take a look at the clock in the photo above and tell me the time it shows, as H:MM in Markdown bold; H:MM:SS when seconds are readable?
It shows **1:04**
